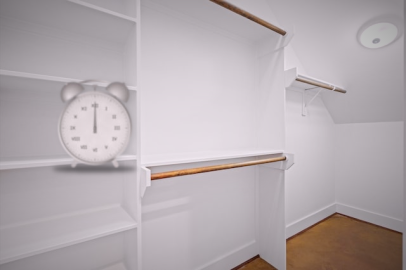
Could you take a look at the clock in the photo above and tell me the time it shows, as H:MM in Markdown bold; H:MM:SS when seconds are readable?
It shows **12:00**
